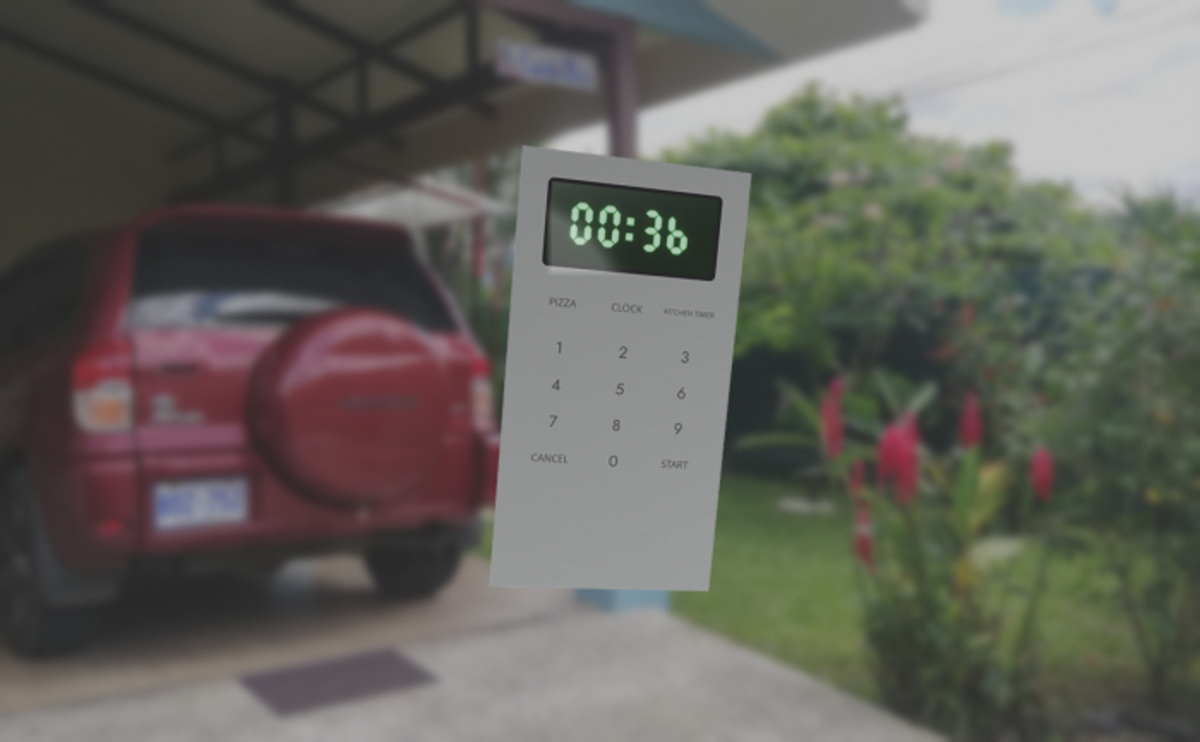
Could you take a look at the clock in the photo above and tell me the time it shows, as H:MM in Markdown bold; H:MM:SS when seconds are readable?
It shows **0:36**
